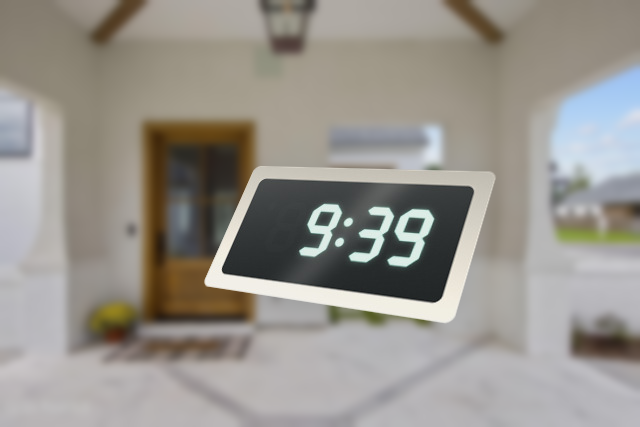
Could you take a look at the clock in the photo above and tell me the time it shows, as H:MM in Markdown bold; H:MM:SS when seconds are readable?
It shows **9:39**
